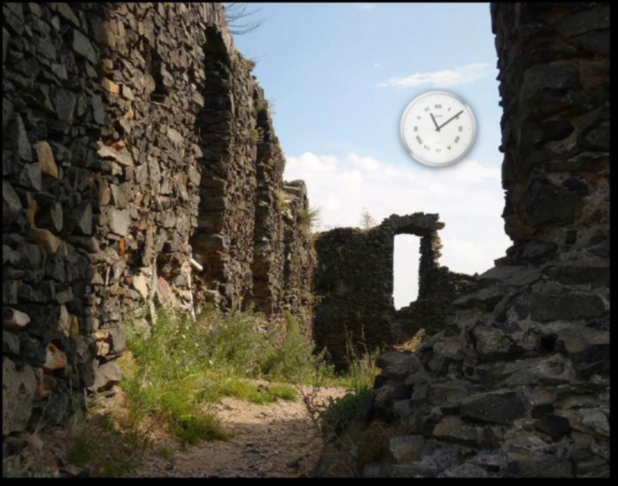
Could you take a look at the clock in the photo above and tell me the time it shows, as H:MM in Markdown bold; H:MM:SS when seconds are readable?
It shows **11:09**
